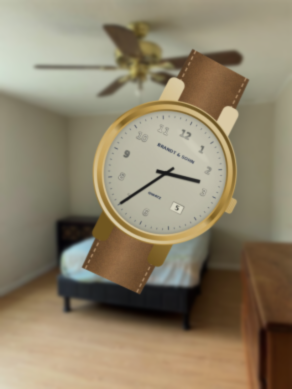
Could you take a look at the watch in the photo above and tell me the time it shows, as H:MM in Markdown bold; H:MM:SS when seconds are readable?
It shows **2:35**
